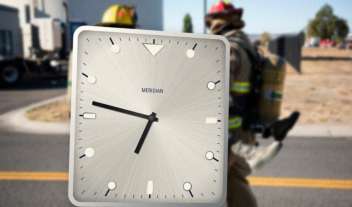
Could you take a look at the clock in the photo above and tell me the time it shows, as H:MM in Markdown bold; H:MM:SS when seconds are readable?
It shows **6:47**
